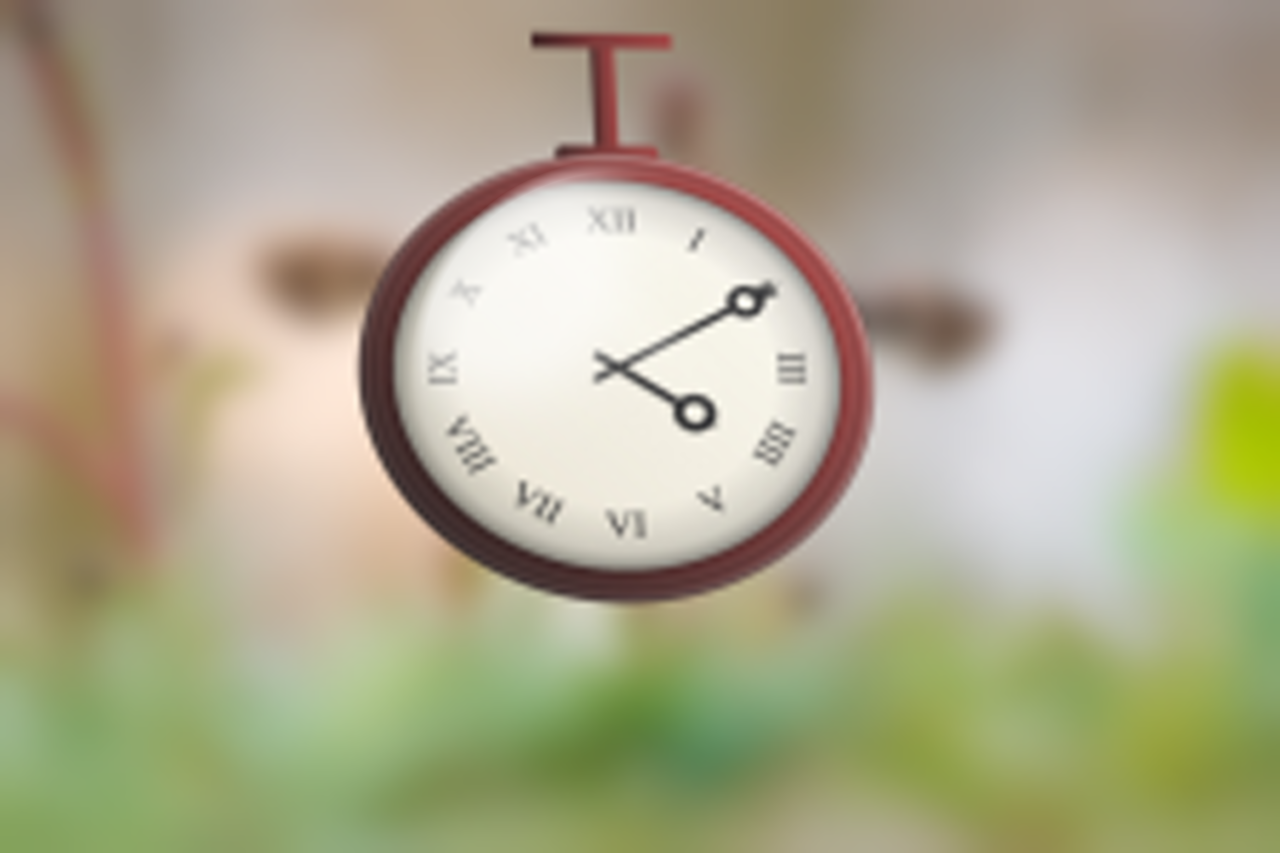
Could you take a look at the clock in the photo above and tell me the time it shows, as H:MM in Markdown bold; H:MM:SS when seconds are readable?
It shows **4:10**
